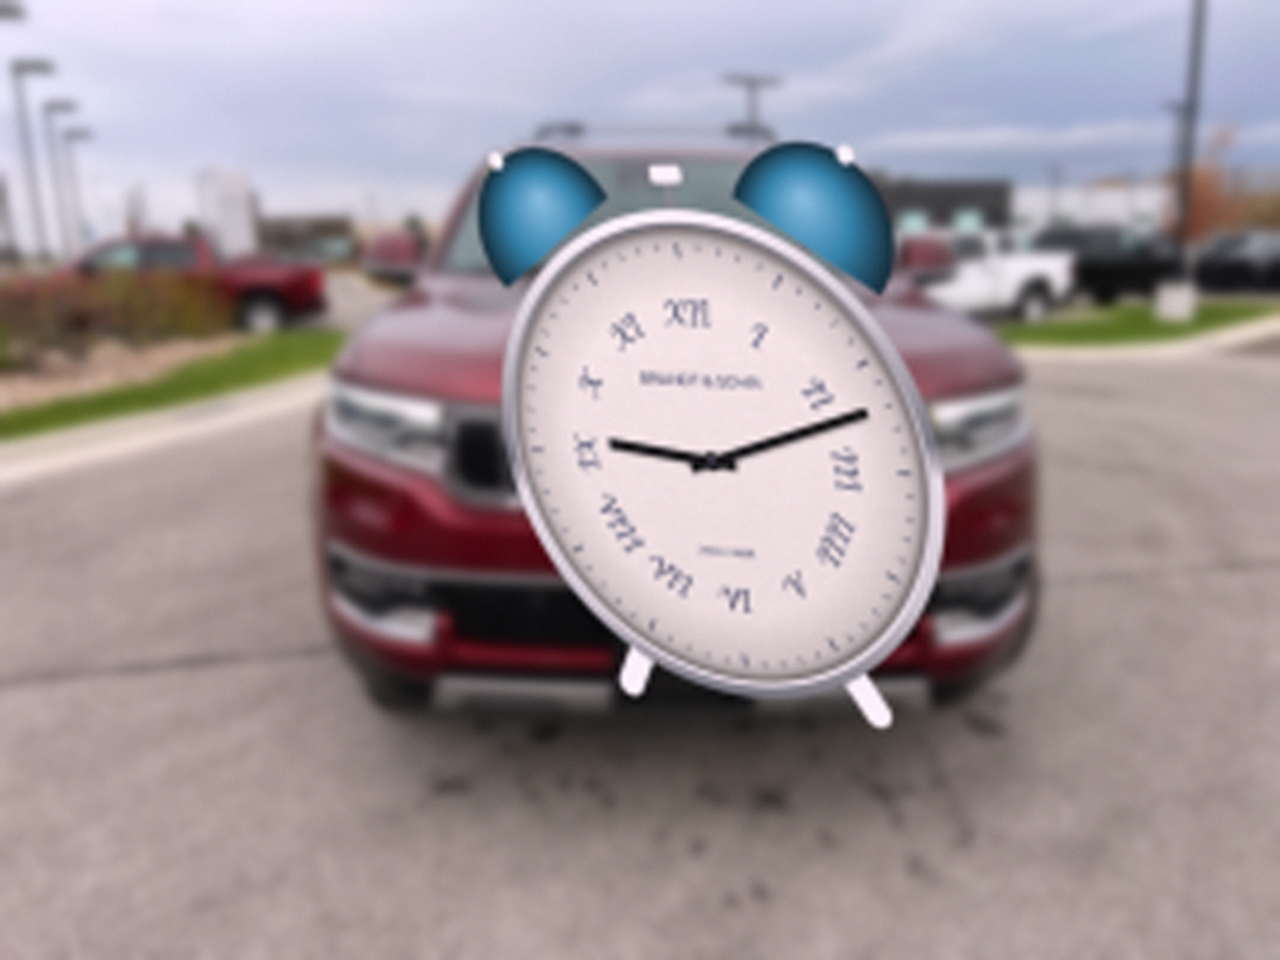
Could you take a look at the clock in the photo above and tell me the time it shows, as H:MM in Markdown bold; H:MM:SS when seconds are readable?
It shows **9:12**
